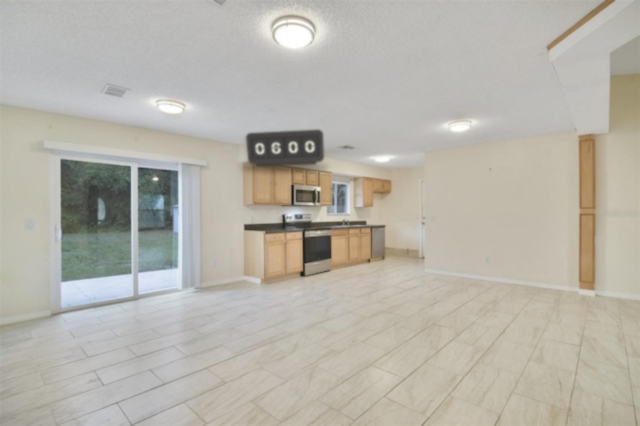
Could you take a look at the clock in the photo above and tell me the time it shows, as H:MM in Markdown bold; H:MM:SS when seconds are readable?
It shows **6:00**
